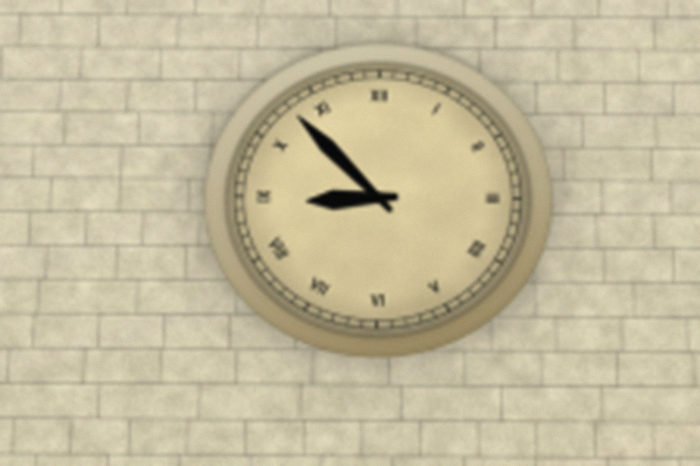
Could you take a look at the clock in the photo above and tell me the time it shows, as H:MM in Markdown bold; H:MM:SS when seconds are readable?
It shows **8:53**
